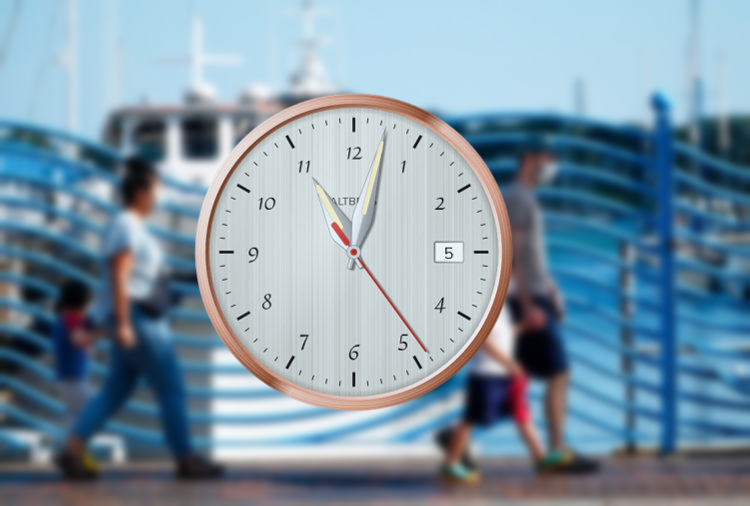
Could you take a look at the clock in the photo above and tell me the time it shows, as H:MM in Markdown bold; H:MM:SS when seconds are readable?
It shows **11:02:24**
